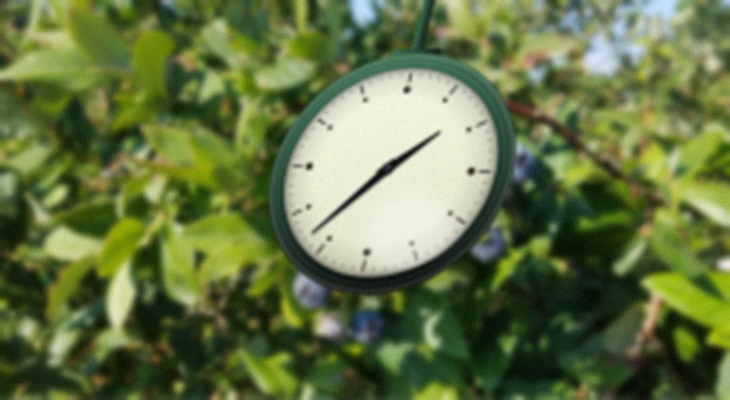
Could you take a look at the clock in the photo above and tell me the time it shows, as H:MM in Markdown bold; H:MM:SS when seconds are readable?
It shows **1:37**
